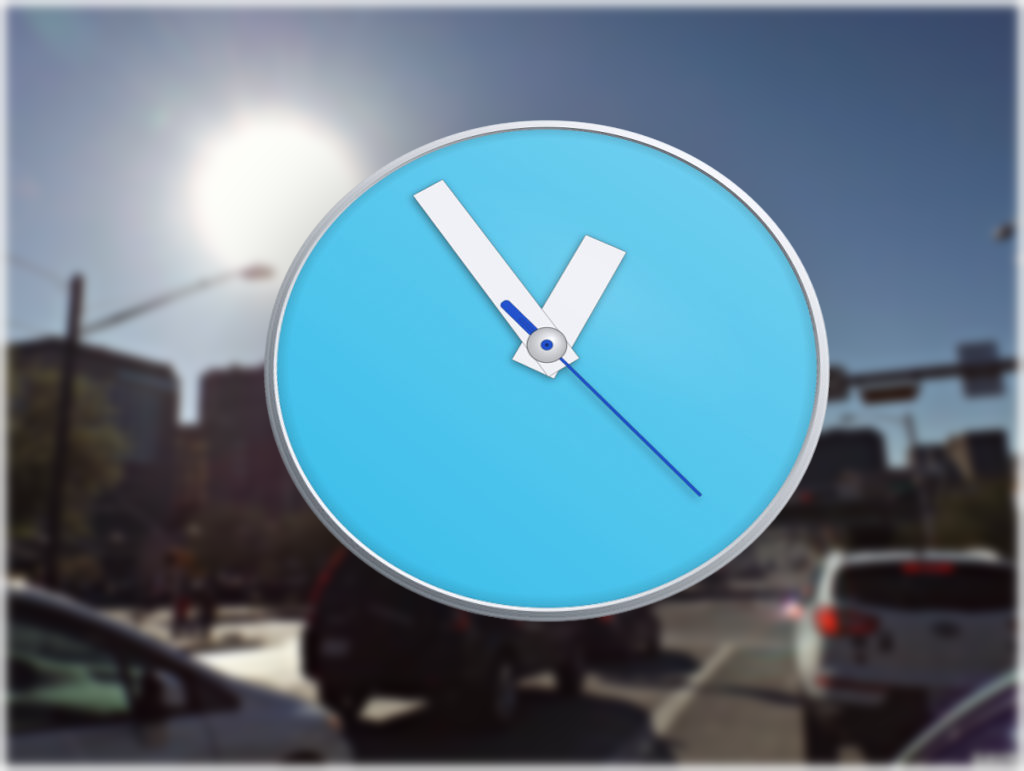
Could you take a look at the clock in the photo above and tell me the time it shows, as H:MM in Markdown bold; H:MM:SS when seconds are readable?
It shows **12:54:23**
